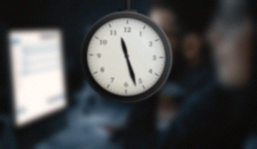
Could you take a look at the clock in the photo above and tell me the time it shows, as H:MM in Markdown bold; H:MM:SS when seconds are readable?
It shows **11:27**
